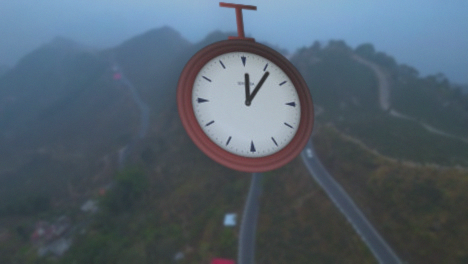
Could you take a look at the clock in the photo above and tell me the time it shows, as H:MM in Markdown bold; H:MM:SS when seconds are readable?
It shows **12:06**
